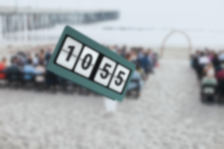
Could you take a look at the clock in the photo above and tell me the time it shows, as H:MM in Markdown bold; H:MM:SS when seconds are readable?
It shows **10:55**
